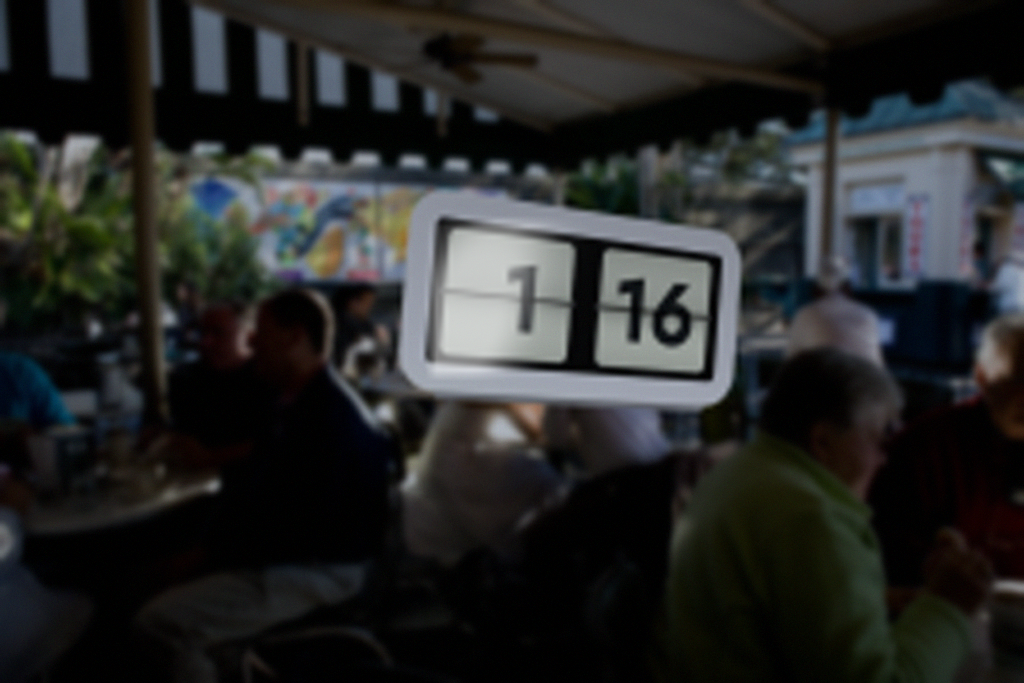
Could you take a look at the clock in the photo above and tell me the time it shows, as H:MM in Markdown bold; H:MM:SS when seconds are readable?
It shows **1:16**
